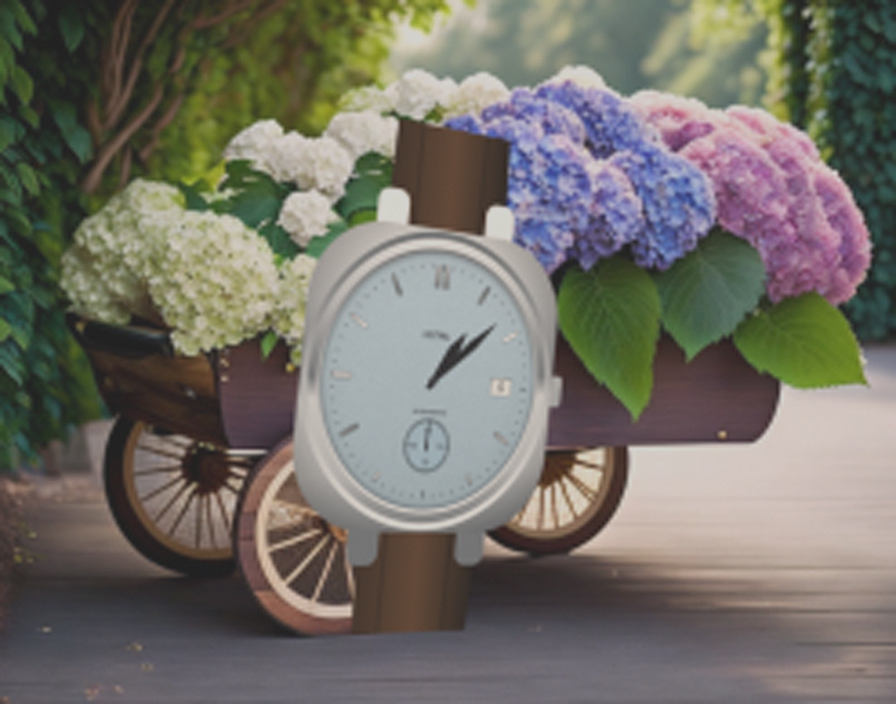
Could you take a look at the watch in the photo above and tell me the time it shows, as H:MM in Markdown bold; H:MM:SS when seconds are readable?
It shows **1:08**
